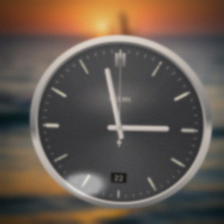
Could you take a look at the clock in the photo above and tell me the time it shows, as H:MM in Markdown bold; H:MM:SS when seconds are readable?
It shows **2:58:00**
